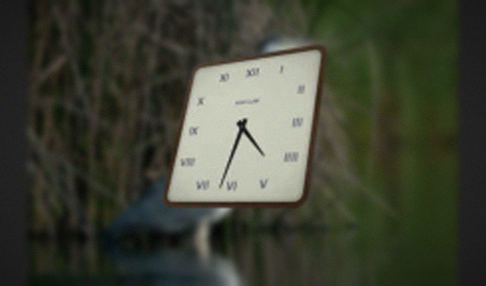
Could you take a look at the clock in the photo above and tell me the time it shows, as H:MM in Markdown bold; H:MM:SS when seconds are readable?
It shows **4:32**
